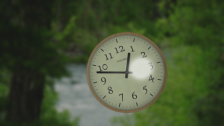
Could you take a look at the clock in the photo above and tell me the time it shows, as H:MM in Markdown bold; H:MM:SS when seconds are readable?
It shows **12:48**
